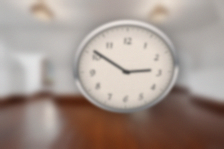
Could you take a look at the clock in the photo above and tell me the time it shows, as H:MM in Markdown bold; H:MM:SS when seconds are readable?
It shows **2:51**
